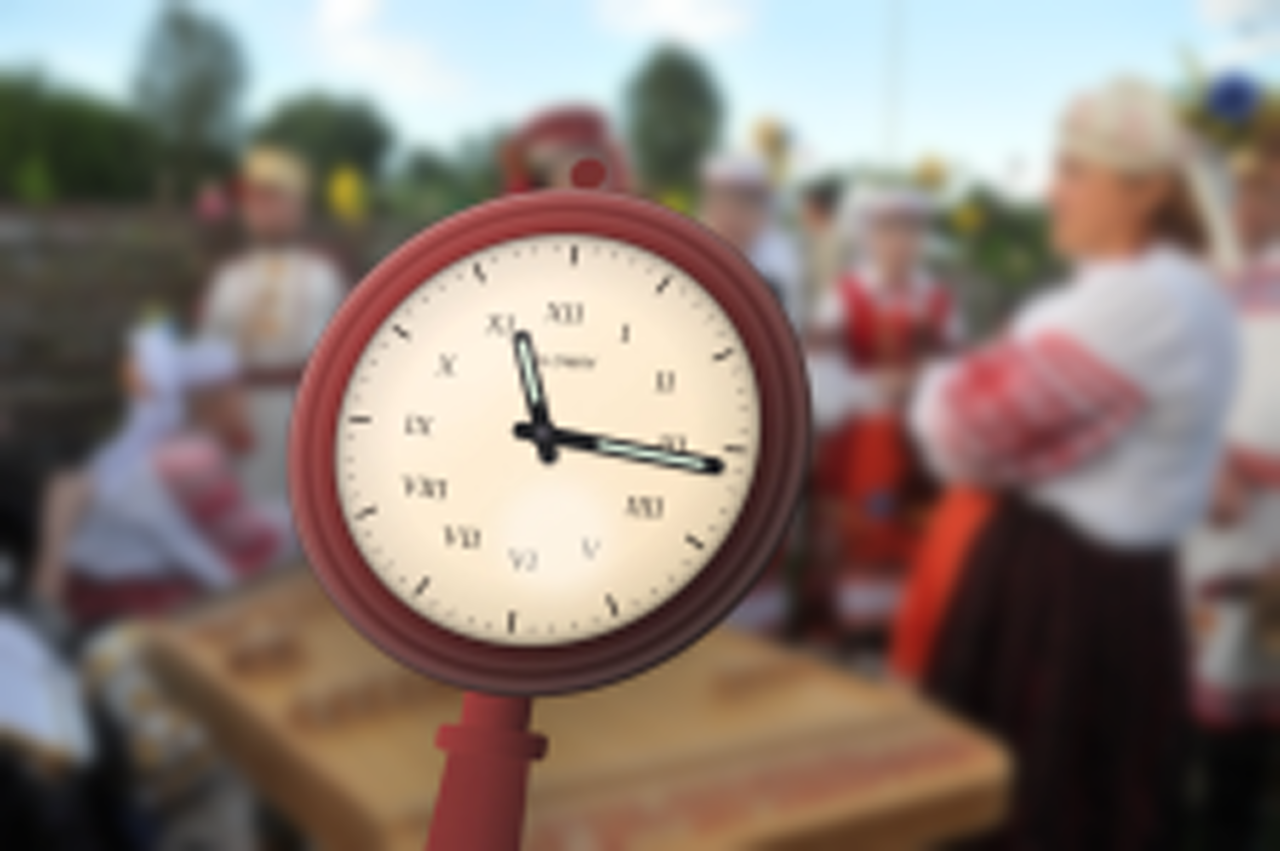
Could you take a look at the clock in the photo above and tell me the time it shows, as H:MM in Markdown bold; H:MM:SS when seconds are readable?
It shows **11:16**
